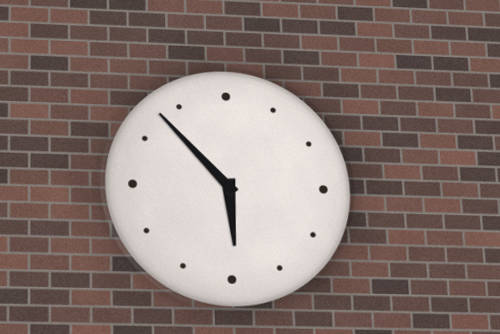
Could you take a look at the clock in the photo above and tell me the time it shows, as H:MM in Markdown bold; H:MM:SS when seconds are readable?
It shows **5:53**
